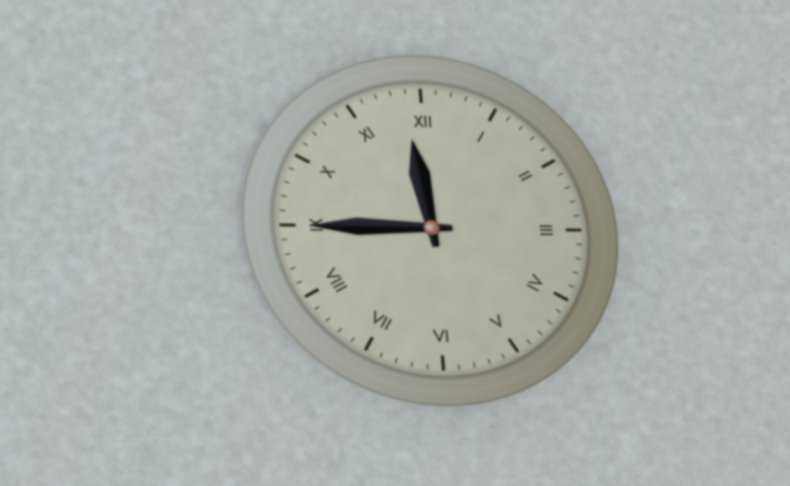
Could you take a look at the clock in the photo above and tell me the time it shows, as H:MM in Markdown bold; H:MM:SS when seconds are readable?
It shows **11:45**
